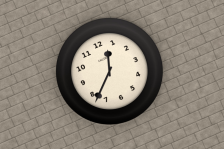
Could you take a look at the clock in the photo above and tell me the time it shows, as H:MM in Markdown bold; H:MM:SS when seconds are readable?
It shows **12:38**
